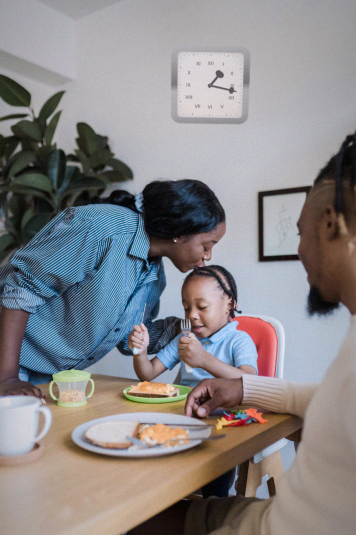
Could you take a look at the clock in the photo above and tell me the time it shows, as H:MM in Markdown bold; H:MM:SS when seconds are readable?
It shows **1:17**
